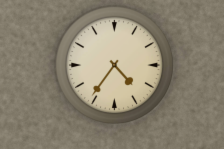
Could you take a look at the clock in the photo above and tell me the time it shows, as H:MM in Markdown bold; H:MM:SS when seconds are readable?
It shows **4:36**
